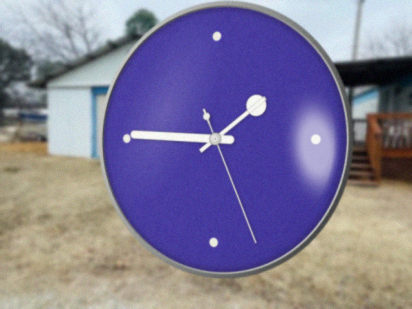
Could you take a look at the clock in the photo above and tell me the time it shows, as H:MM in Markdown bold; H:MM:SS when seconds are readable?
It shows **1:45:26**
